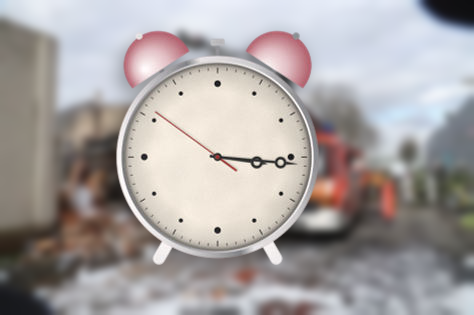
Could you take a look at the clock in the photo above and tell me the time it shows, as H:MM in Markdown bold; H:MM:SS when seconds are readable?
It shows **3:15:51**
